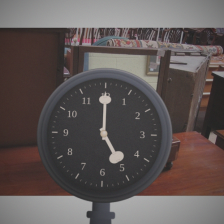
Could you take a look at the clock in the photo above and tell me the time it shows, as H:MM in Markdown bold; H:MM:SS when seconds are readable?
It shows **5:00**
